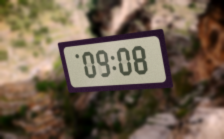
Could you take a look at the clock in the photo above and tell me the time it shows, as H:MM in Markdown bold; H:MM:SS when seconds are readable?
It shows **9:08**
